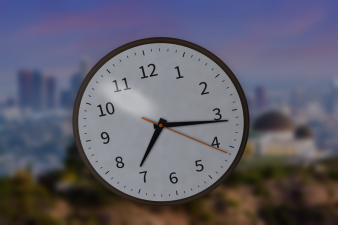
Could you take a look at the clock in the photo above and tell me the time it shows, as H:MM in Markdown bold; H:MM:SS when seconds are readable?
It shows **7:16:21**
